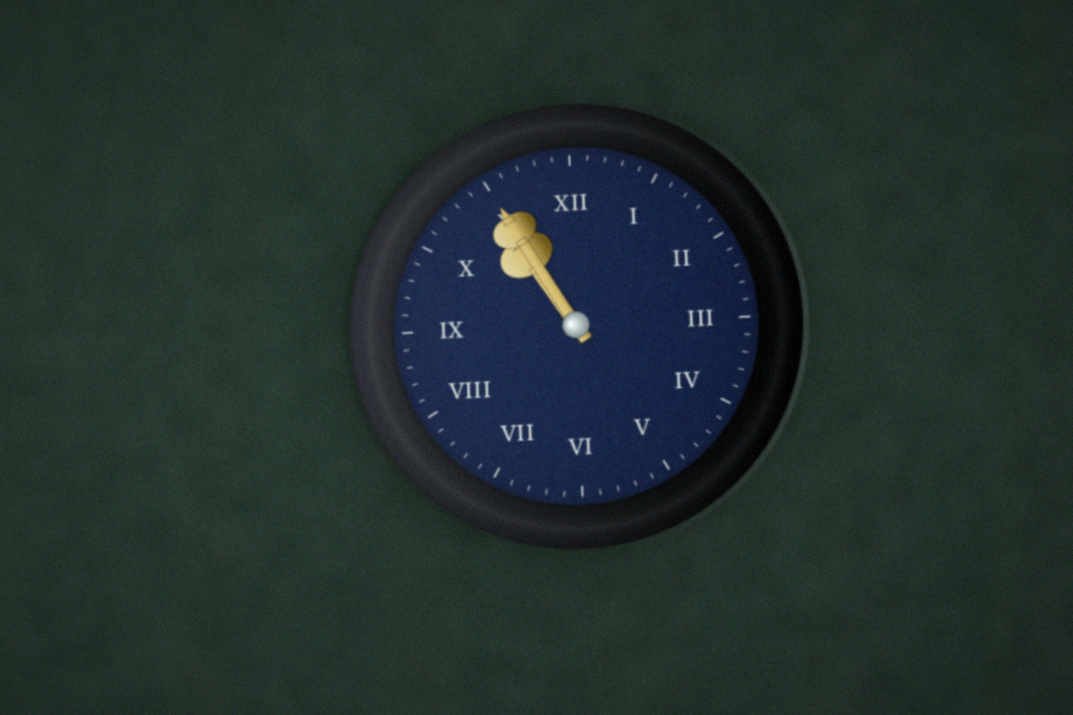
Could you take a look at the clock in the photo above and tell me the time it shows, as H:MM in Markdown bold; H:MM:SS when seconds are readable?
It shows **10:55**
